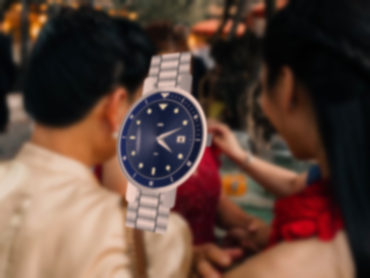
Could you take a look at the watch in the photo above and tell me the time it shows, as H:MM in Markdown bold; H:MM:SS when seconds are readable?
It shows **4:11**
